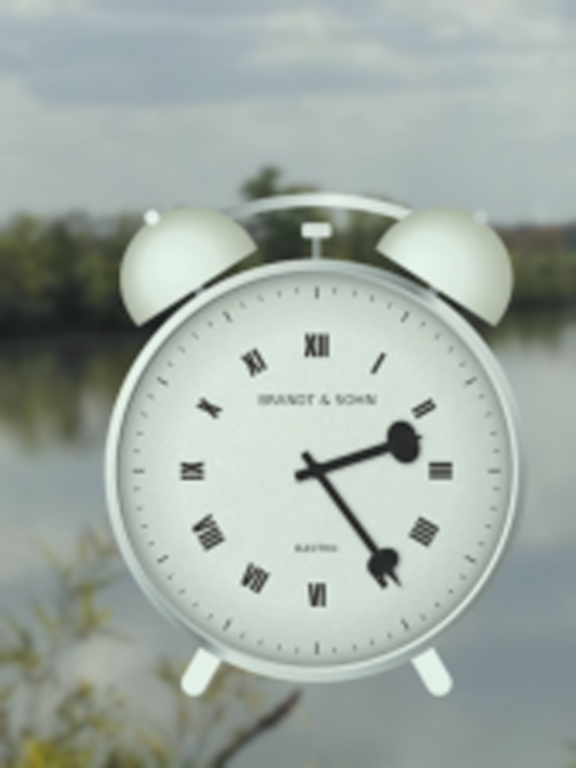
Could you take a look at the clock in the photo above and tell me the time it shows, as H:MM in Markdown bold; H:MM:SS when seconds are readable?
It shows **2:24**
